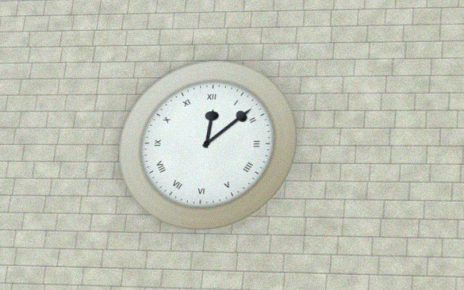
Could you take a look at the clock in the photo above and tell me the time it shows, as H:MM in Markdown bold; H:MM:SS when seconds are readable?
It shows **12:08**
